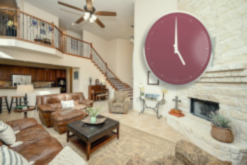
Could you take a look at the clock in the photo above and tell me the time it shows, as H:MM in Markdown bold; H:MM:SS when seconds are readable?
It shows **5:00**
